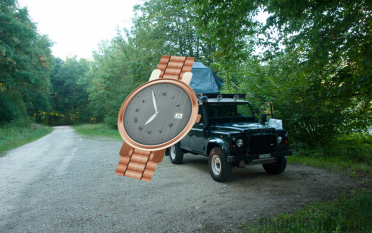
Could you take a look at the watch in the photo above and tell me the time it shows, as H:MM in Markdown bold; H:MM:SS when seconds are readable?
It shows **6:55**
